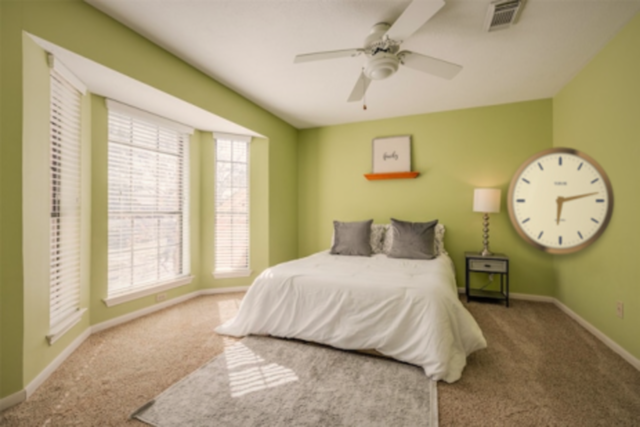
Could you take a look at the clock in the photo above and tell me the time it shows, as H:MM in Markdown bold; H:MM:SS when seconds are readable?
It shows **6:13**
